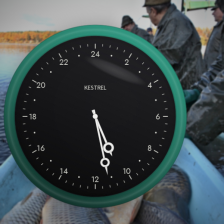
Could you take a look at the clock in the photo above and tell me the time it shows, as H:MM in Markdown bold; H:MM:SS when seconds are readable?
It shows **10:28**
